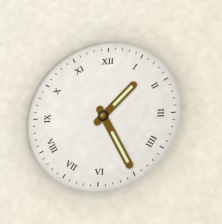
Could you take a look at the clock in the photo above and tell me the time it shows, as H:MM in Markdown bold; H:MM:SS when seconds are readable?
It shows **1:25**
